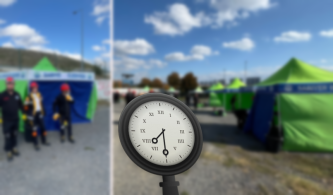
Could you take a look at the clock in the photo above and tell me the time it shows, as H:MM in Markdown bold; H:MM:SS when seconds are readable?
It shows **7:30**
